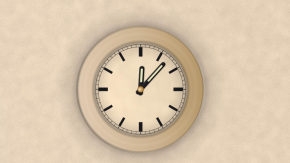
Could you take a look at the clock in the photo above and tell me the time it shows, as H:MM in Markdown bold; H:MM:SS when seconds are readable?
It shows **12:07**
